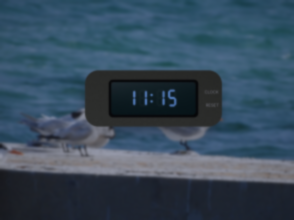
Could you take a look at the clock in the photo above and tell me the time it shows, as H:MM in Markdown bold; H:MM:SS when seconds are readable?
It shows **11:15**
